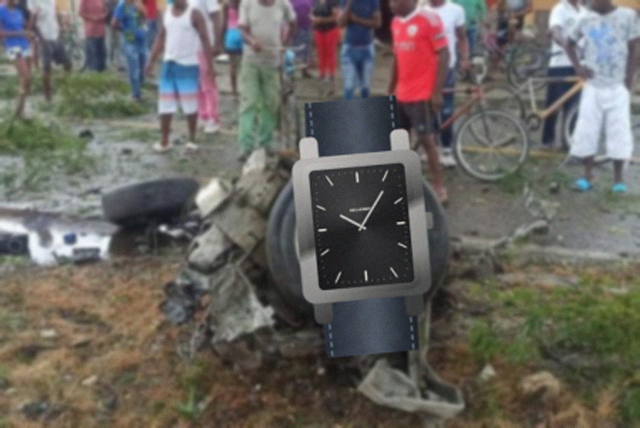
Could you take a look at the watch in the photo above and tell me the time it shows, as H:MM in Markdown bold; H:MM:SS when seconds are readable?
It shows **10:06**
